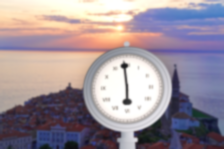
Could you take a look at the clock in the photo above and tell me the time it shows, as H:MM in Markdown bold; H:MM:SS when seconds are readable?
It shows **5:59**
